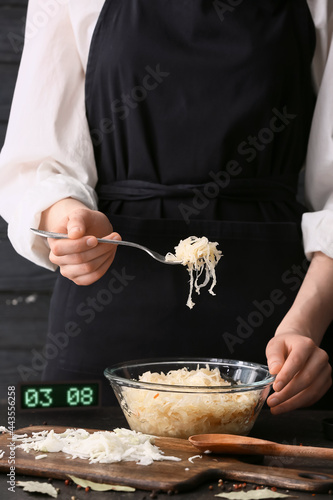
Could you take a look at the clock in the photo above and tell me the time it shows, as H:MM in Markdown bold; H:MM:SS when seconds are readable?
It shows **3:08**
